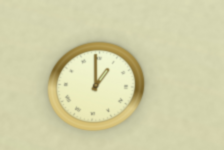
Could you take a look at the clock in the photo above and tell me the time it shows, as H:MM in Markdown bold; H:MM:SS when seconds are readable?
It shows **12:59**
